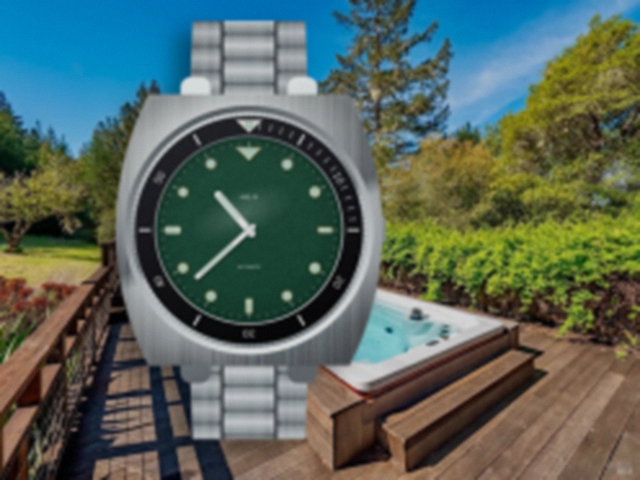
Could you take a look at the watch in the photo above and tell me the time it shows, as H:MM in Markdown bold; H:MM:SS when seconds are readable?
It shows **10:38**
